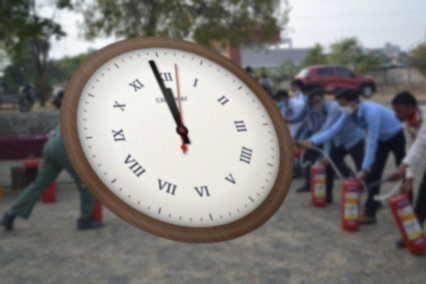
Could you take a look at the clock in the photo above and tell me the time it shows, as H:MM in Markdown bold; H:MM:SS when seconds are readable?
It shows **11:59:02**
